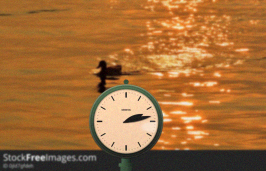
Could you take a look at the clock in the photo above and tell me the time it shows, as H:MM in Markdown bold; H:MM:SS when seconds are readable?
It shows **2:13**
